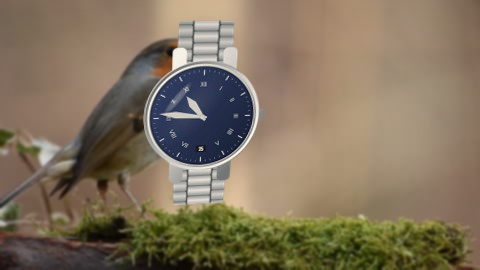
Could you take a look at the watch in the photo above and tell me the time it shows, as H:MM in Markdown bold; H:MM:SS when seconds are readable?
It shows **10:46**
